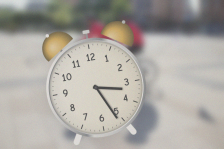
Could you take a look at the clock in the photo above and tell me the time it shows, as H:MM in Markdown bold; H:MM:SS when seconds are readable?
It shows **3:26**
